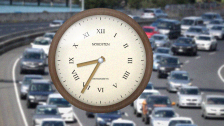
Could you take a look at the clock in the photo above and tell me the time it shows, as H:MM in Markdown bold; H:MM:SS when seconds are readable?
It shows **8:35**
